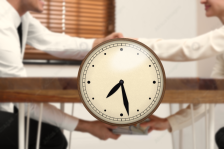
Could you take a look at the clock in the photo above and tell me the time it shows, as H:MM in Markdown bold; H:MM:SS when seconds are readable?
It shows **7:28**
